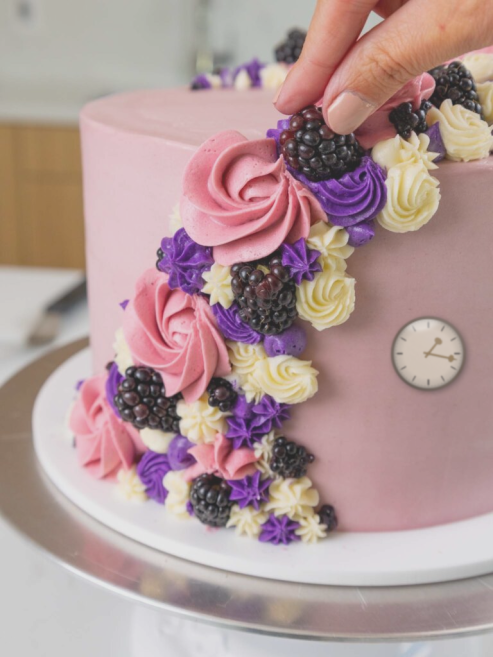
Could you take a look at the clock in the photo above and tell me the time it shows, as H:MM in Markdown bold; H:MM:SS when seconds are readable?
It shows **1:17**
